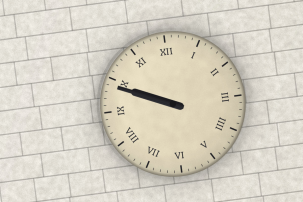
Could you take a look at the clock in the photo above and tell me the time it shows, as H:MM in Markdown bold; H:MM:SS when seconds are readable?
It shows **9:49**
